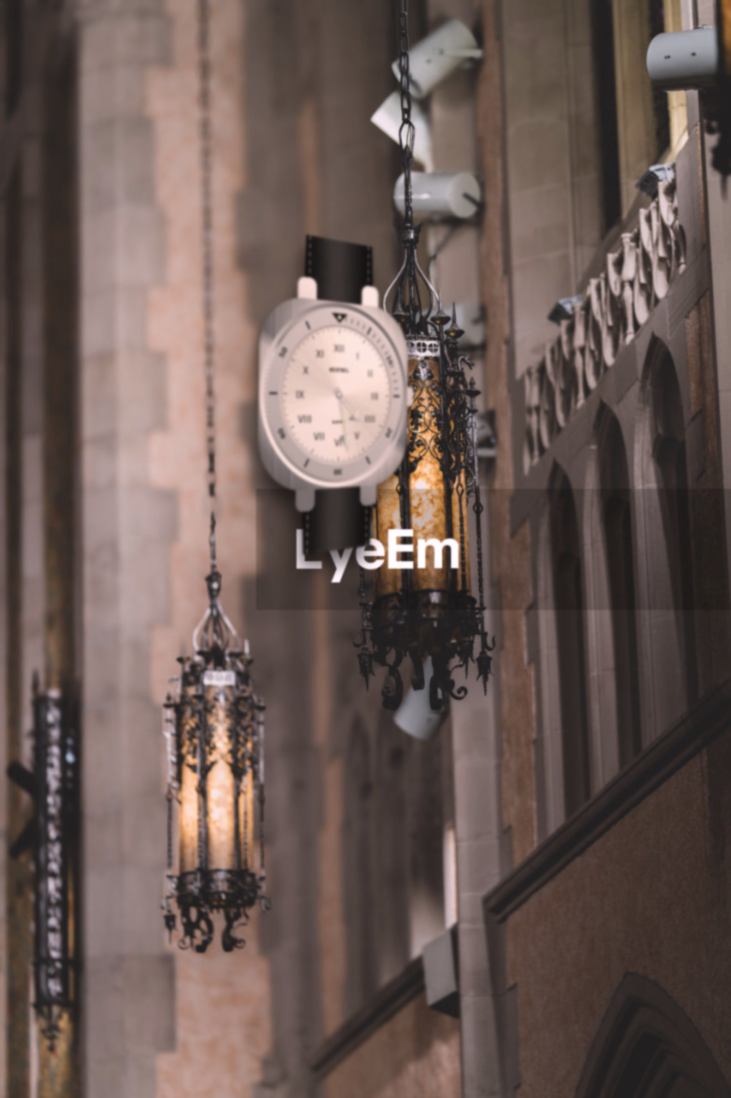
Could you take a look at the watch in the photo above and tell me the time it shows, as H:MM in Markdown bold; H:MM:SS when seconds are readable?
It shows **4:28**
